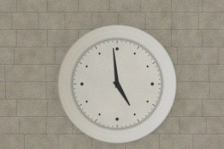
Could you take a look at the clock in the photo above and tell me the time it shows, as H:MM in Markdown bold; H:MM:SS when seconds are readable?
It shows **4:59**
